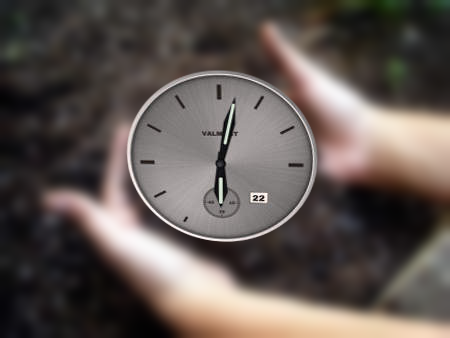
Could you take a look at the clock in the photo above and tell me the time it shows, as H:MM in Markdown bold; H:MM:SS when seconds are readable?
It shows **6:02**
